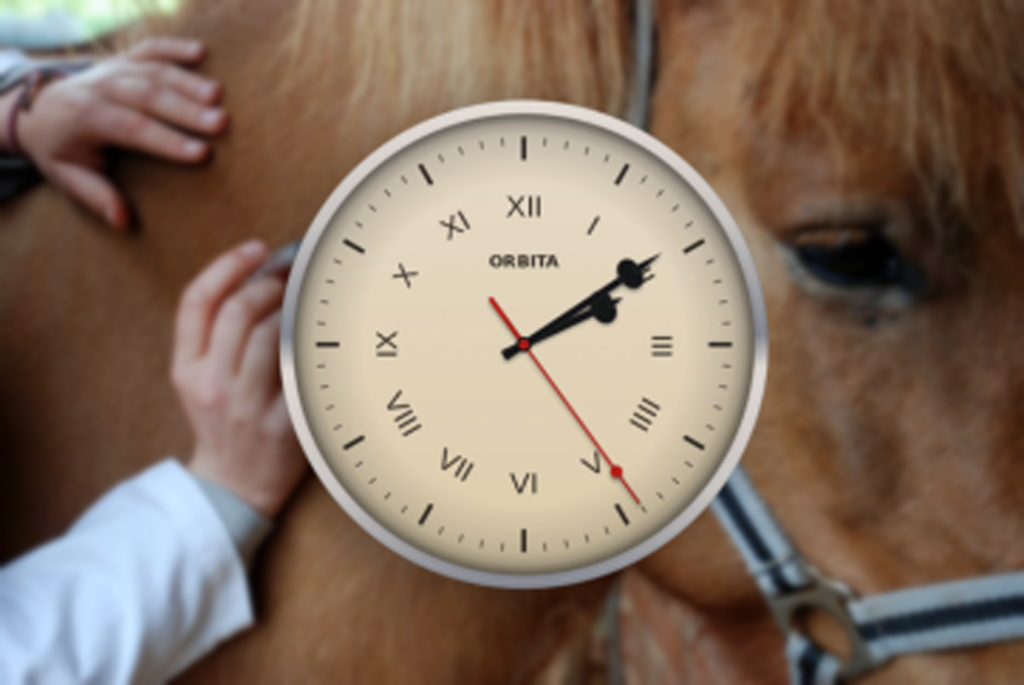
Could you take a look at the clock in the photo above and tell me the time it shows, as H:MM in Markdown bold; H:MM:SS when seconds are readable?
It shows **2:09:24**
